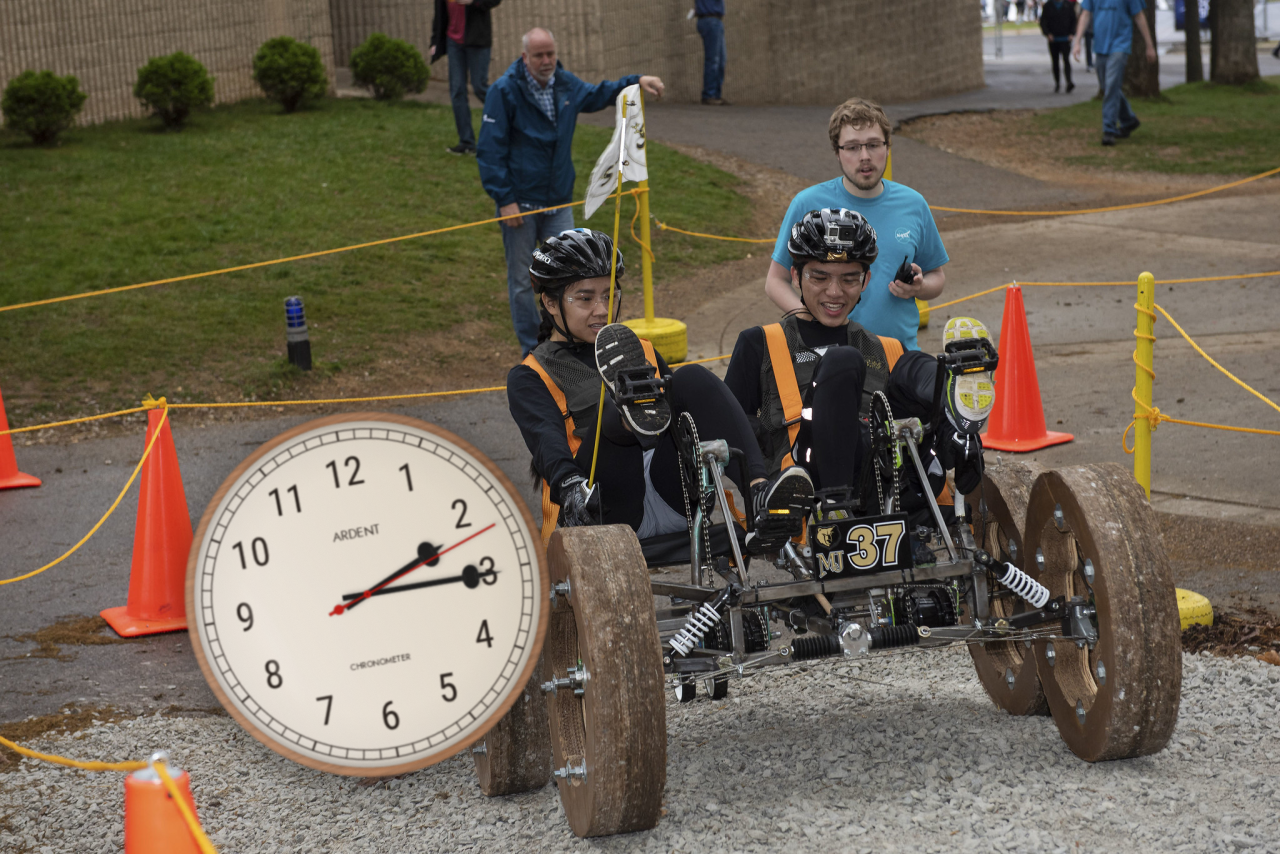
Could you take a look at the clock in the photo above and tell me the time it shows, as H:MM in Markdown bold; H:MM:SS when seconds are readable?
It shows **2:15:12**
